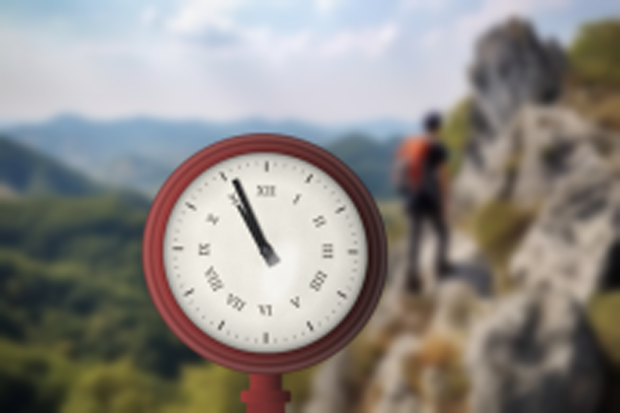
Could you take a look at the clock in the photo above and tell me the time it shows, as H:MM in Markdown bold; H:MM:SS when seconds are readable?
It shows **10:56**
